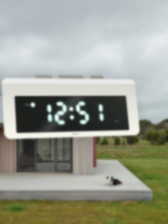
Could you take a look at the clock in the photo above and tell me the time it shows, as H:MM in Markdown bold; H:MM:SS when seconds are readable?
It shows **12:51**
